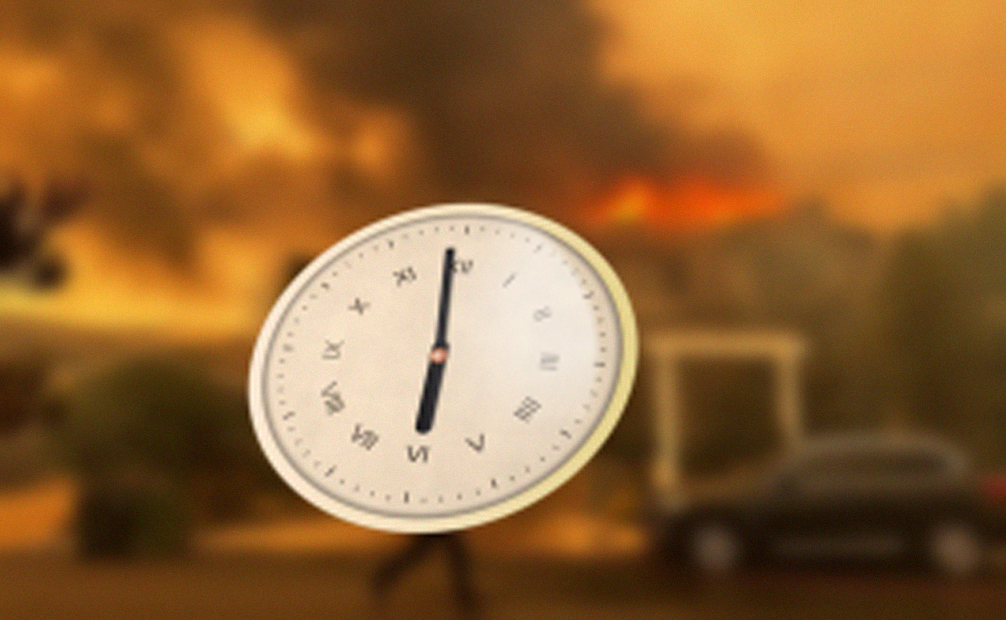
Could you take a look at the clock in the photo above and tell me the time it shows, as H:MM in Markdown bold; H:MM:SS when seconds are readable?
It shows **5:59**
